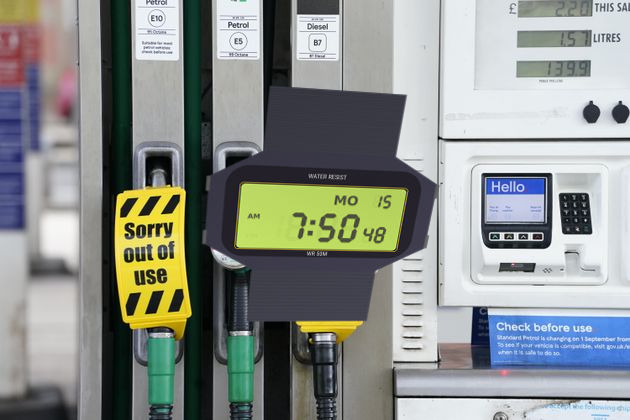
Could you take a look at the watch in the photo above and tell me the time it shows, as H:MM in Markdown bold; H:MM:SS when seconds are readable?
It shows **7:50:48**
